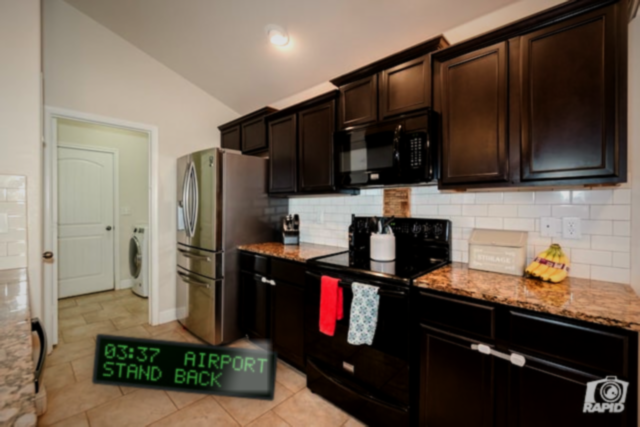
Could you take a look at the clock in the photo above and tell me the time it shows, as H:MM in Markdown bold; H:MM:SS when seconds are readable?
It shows **3:37**
